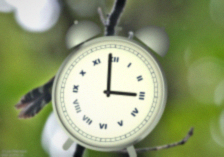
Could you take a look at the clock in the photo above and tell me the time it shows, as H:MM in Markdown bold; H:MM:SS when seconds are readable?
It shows **2:59**
